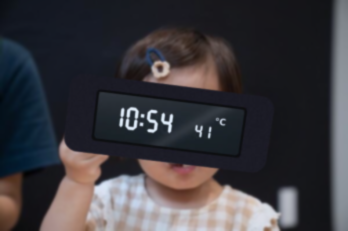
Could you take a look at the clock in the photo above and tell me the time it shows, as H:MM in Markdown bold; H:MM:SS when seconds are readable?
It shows **10:54**
